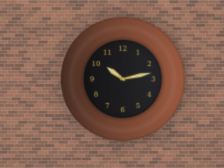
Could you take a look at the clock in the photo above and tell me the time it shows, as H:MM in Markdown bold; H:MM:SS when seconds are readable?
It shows **10:13**
